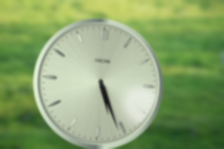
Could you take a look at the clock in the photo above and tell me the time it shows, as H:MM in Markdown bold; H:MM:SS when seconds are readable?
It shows **5:26**
